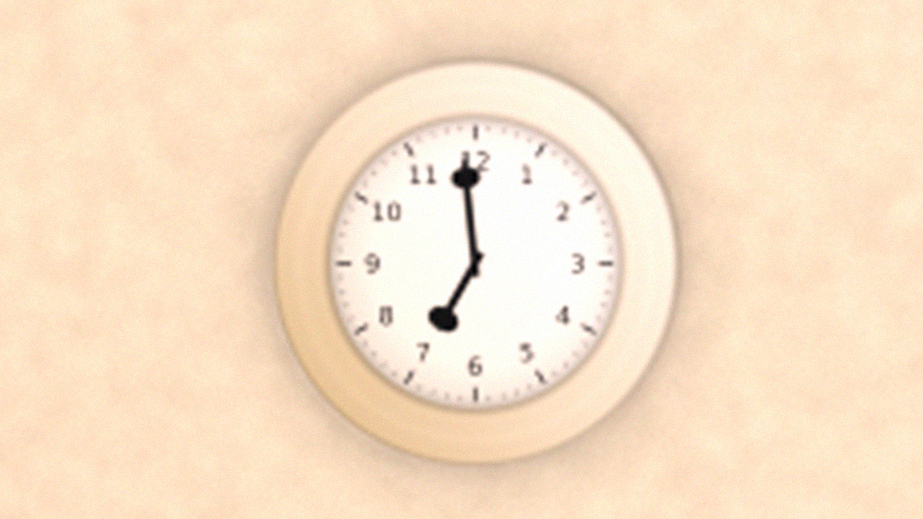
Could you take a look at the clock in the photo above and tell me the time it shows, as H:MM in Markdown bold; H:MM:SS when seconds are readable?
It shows **6:59**
